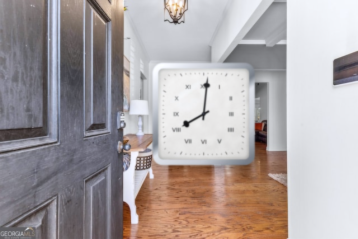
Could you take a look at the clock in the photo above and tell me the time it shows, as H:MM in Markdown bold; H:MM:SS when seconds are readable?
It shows **8:01**
